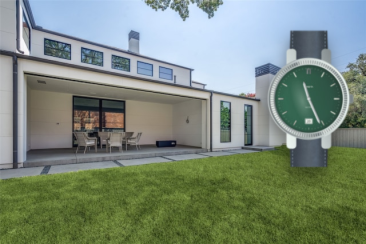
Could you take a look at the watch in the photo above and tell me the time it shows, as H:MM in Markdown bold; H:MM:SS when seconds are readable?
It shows **11:26**
